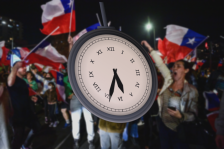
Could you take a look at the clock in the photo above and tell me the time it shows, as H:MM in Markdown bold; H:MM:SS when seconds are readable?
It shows **5:34**
